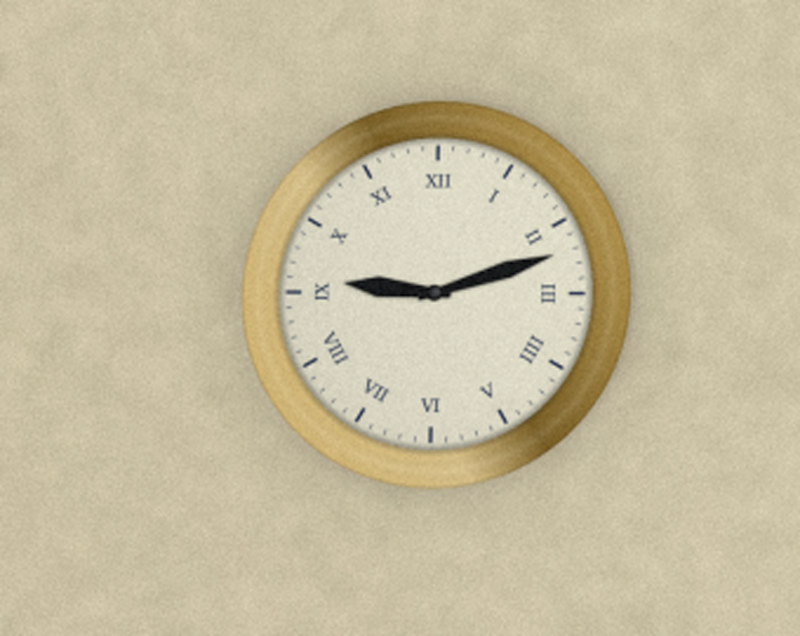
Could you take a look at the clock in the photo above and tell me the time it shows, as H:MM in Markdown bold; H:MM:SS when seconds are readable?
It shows **9:12**
